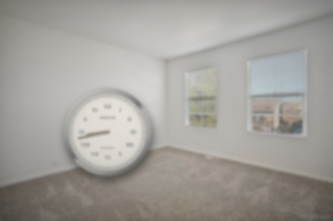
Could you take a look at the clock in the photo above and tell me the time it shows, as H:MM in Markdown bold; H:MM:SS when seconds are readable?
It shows **8:43**
